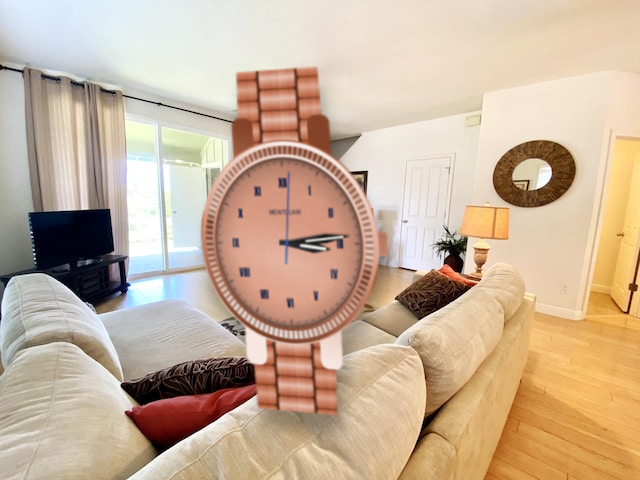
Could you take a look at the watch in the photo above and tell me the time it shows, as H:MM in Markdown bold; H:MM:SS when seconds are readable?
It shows **3:14:01**
